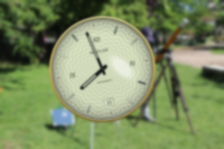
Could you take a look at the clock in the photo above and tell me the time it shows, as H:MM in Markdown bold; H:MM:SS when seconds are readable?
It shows **7:58**
